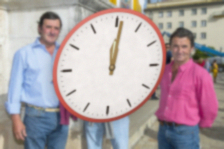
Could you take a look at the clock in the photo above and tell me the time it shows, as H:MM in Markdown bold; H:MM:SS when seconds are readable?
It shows **12:01**
